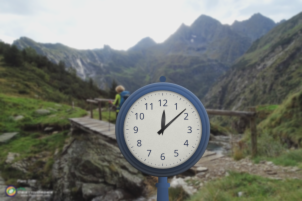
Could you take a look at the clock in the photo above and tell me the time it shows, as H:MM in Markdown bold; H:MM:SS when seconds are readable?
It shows **12:08**
